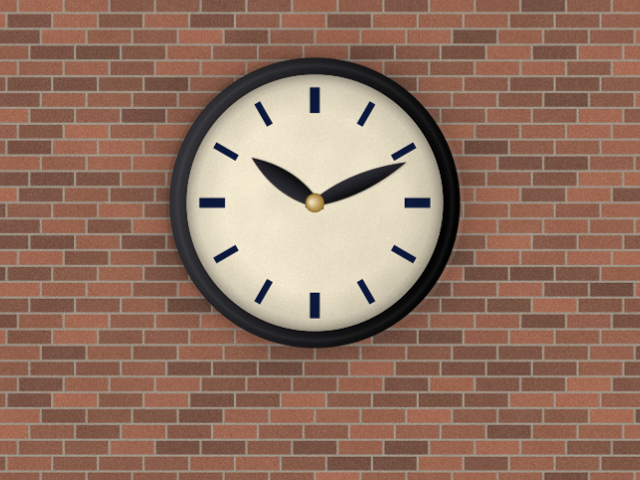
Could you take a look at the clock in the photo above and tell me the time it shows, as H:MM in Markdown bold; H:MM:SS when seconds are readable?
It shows **10:11**
